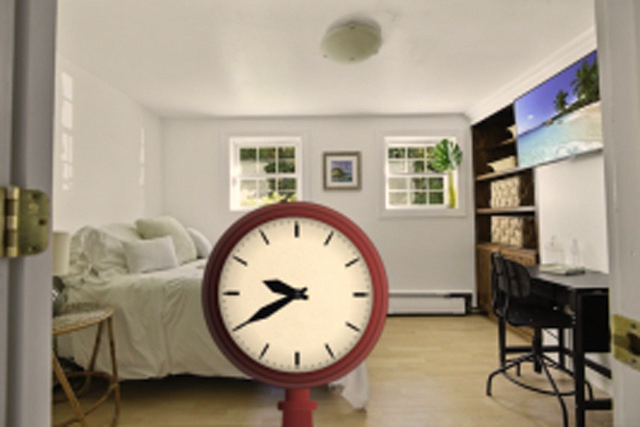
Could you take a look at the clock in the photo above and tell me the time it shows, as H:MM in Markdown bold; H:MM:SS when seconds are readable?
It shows **9:40**
